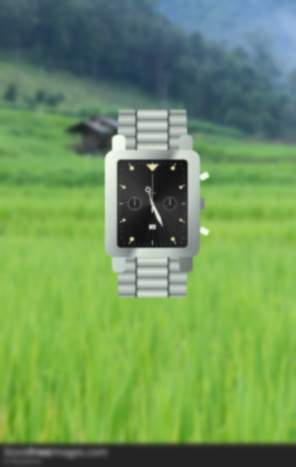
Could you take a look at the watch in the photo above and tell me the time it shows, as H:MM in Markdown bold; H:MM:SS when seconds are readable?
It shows **11:26**
